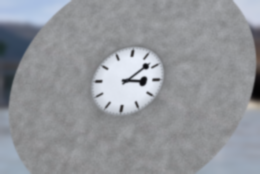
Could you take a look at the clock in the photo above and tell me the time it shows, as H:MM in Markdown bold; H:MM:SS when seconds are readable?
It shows **3:08**
